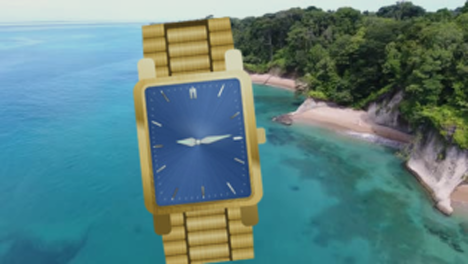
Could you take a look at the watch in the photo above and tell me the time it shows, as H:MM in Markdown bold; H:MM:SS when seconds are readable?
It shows **9:14**
